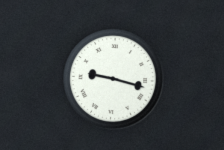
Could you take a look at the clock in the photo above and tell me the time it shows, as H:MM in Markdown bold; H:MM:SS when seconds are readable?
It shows **9:17**
